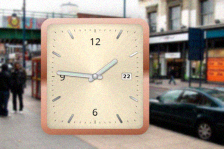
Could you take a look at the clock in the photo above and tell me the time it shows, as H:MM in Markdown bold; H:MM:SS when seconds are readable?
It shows **1:46**
